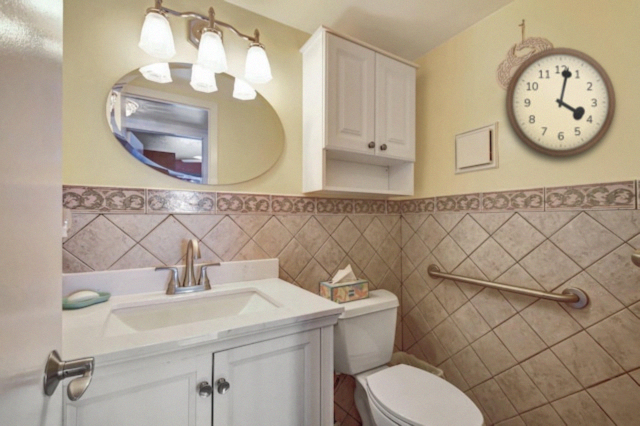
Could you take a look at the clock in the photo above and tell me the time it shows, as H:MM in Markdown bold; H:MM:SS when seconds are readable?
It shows **4:02**
